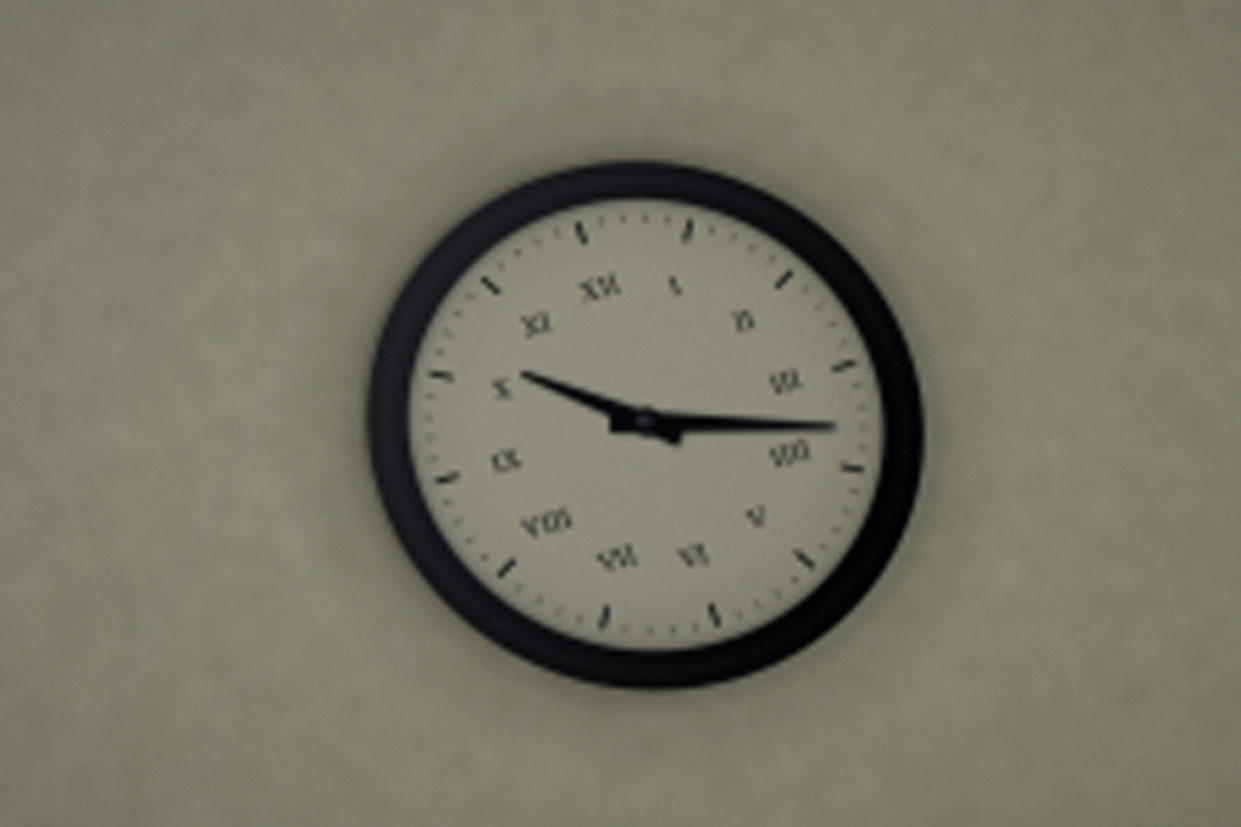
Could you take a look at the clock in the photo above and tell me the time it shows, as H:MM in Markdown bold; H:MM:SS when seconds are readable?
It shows **10:18**
